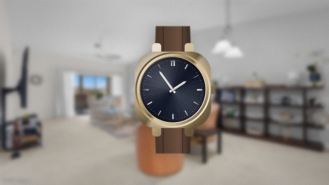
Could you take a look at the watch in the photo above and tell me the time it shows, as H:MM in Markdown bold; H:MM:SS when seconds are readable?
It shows **1:54**
